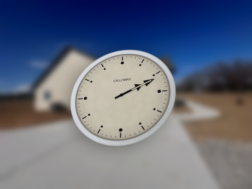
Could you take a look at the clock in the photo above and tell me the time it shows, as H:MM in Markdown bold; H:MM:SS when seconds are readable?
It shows **2:11**
